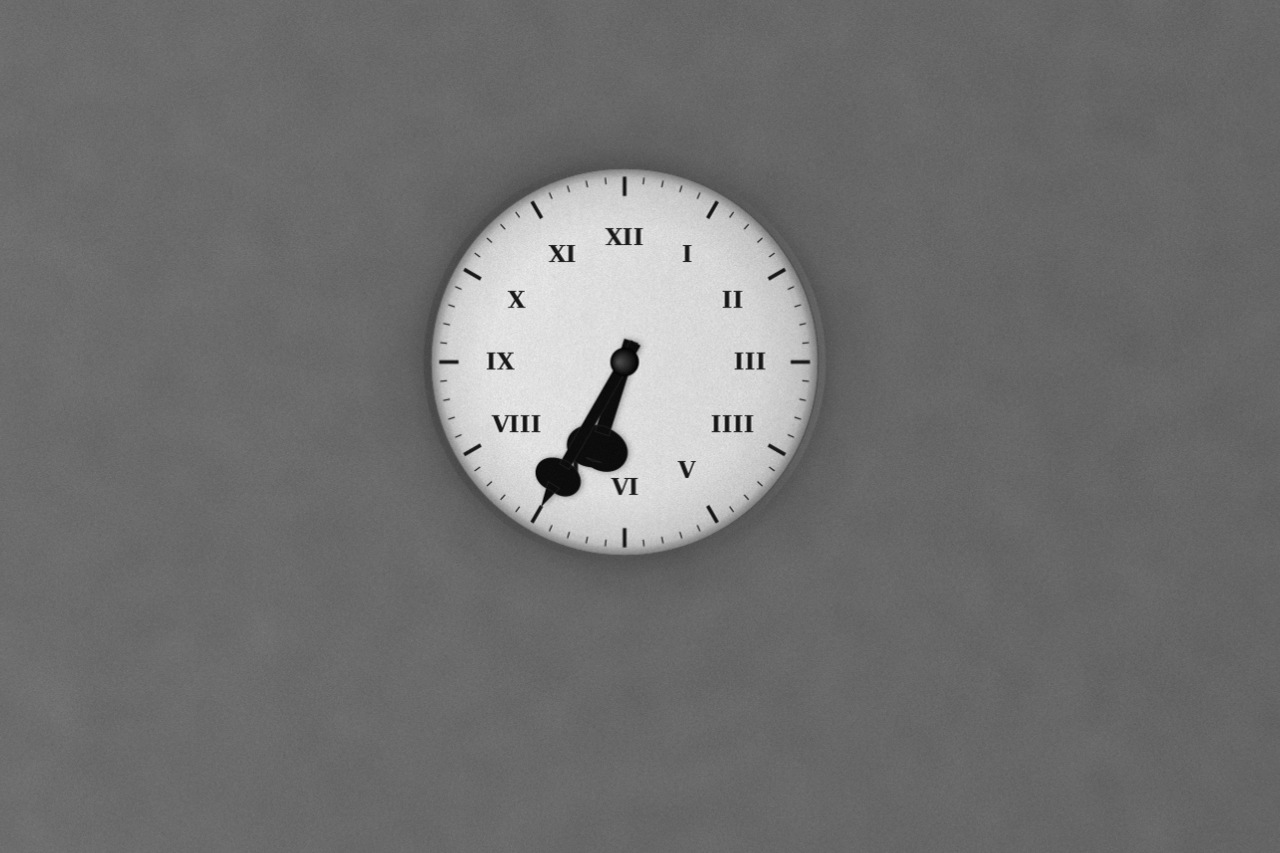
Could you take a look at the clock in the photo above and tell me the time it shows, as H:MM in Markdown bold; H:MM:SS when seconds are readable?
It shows **6:35**
